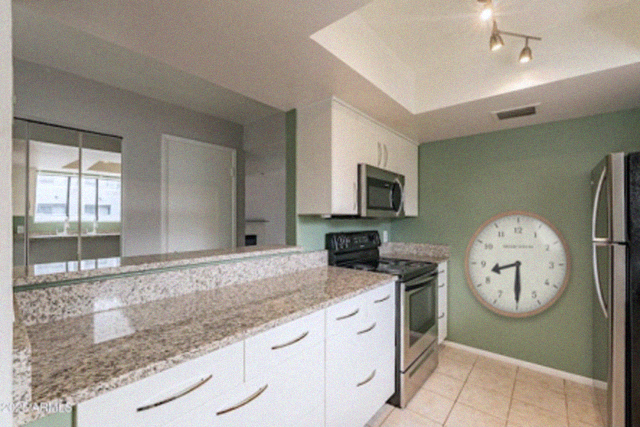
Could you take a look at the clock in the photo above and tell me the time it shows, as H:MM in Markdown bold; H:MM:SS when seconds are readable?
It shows **8:30**
